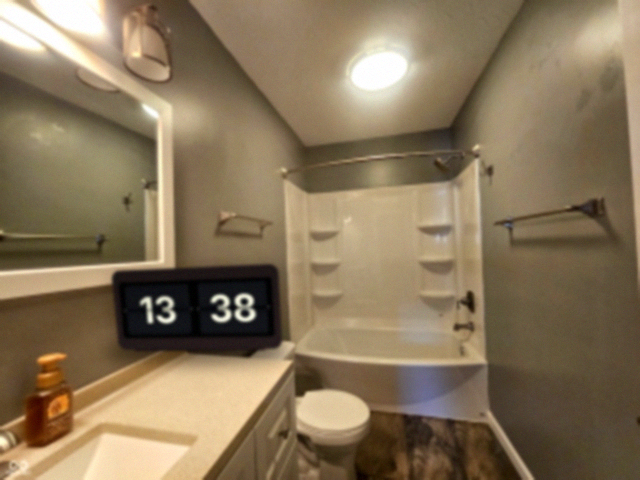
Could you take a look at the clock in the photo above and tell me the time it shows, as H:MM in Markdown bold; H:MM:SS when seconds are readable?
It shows **13:38**
